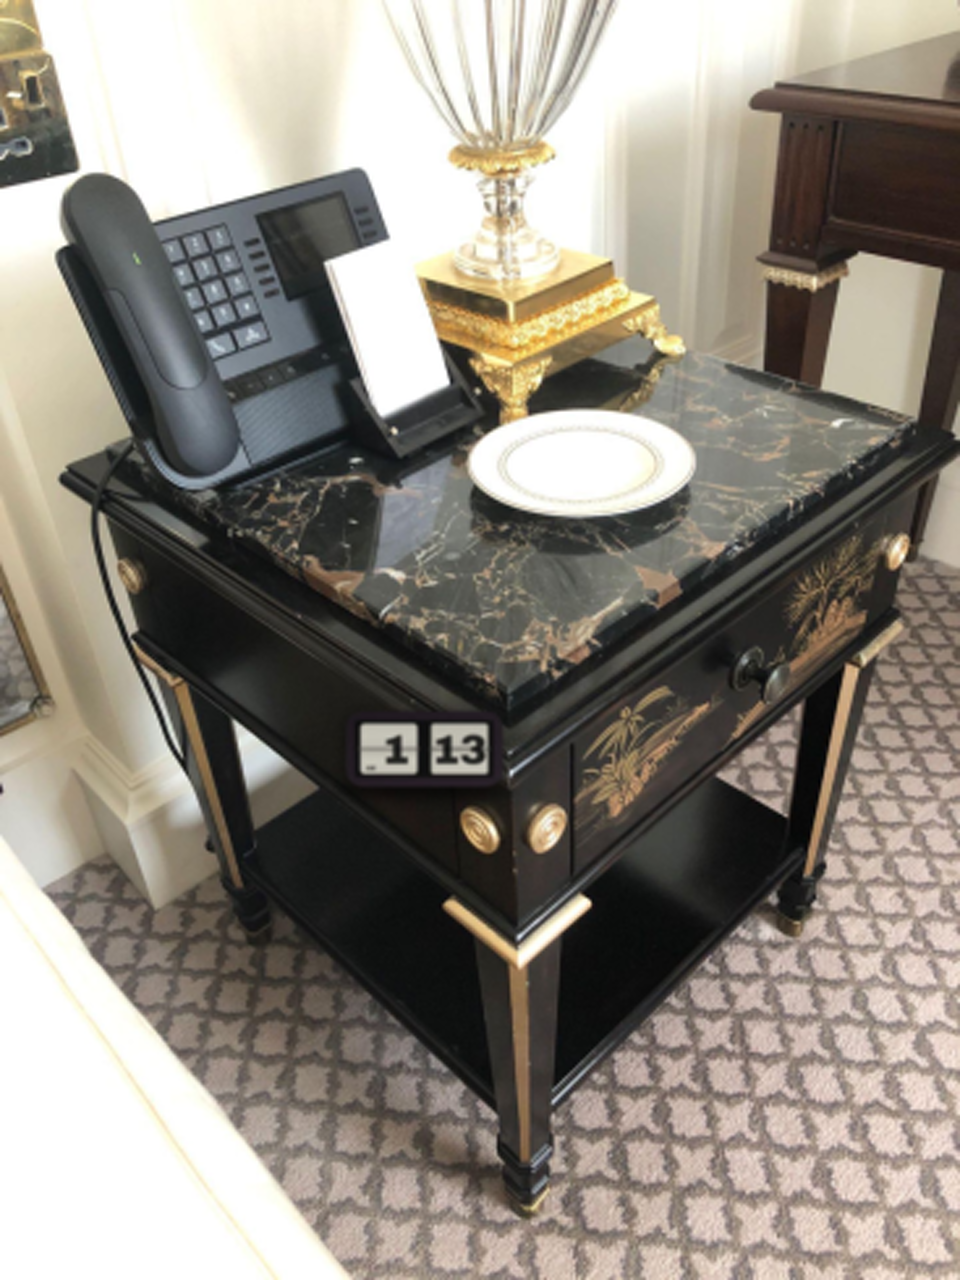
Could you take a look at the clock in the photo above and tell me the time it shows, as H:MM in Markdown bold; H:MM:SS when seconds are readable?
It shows **1:13**
